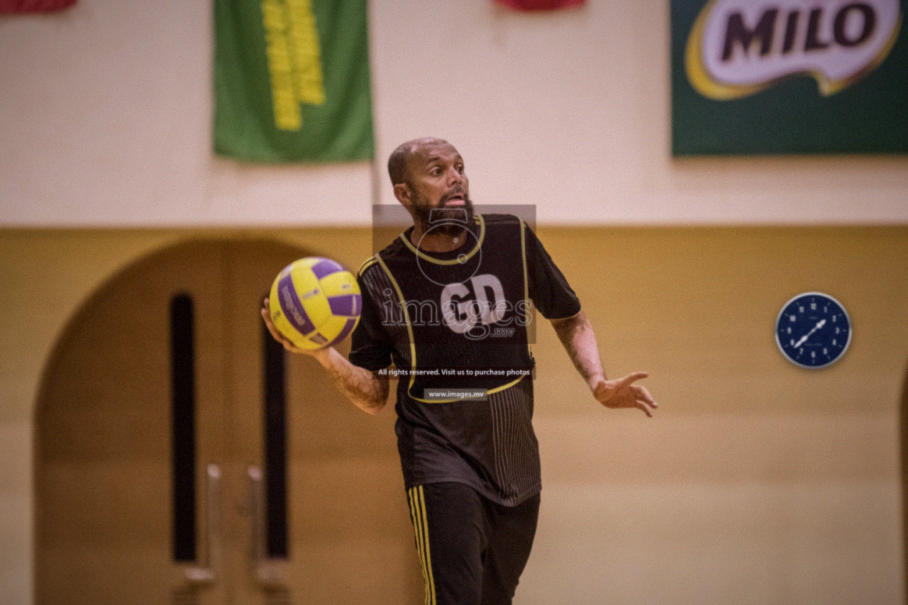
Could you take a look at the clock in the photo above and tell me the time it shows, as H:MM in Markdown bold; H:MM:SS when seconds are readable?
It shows **1:38**
